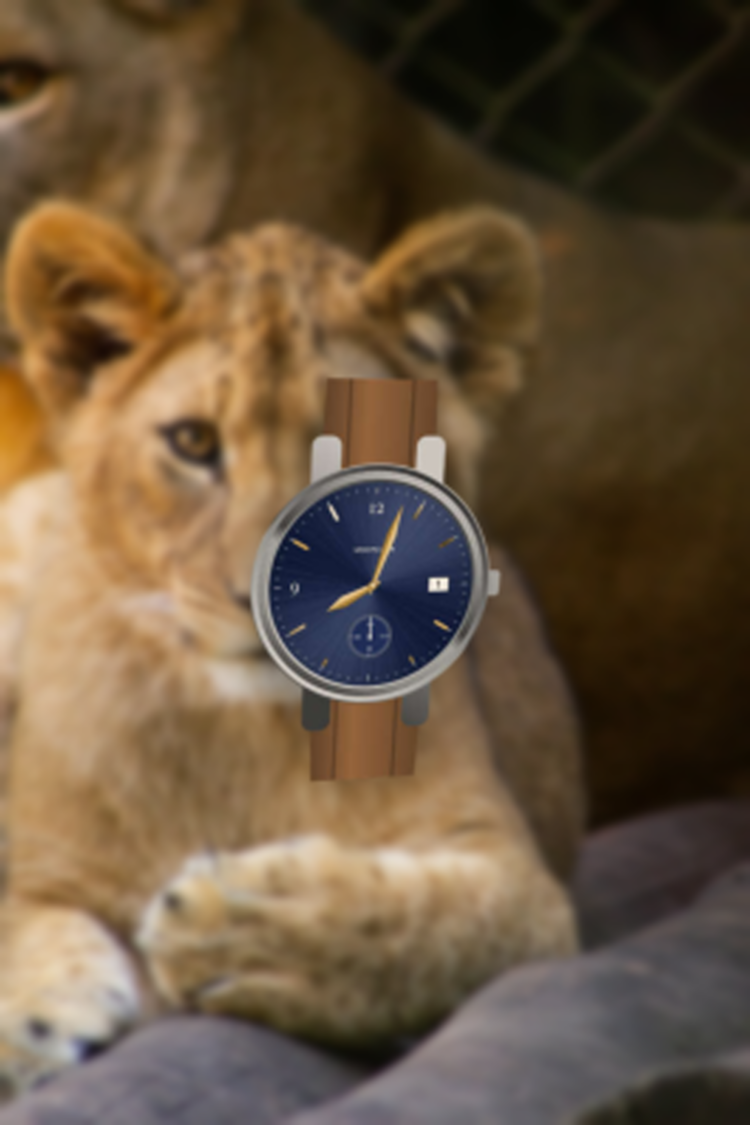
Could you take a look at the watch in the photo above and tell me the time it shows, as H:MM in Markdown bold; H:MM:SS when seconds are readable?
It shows **8:03**
